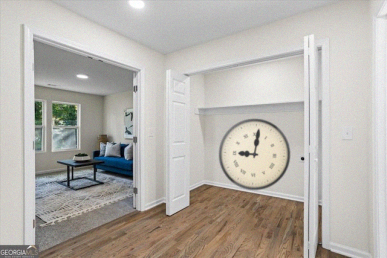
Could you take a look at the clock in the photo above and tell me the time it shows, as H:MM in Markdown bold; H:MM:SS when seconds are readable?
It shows **9:01**
